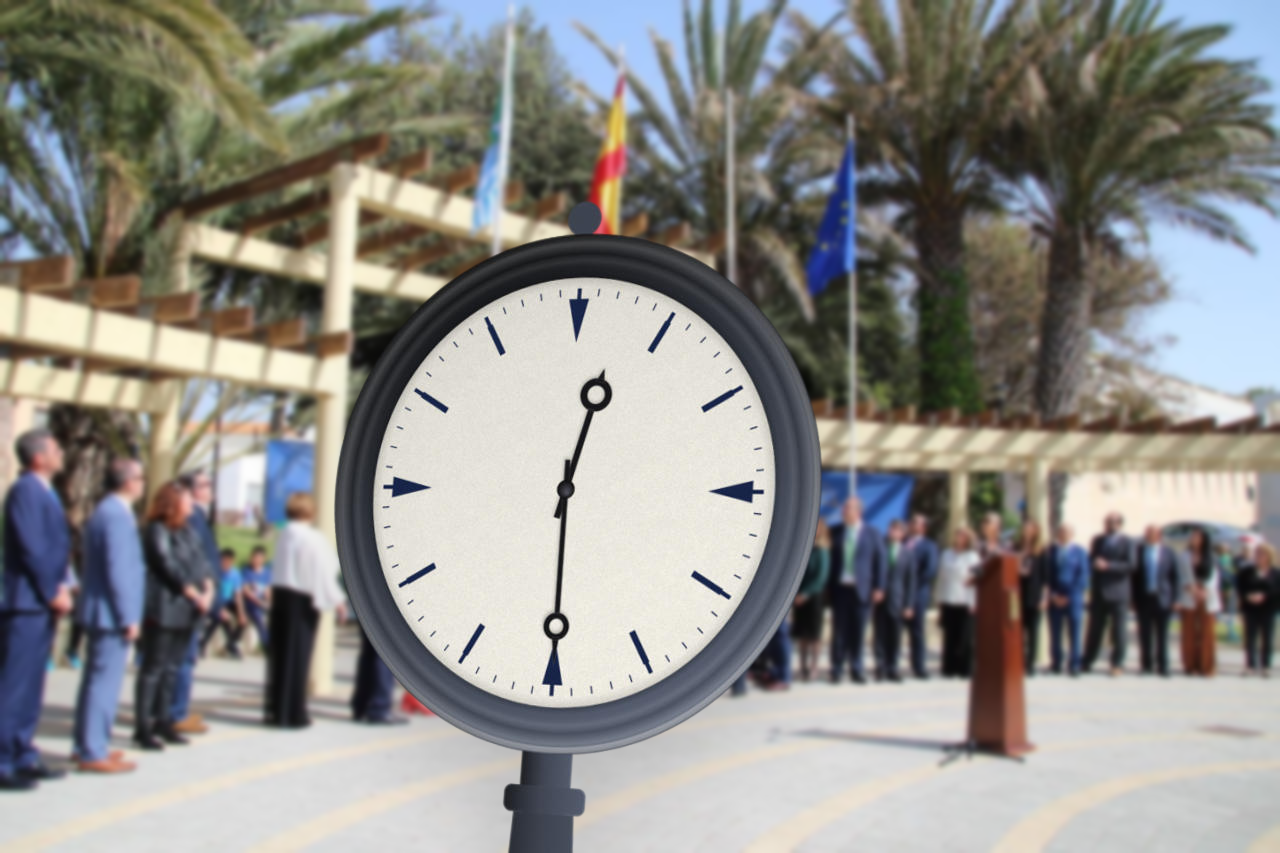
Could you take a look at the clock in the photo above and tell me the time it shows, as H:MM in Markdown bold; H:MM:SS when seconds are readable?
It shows **12:30**
